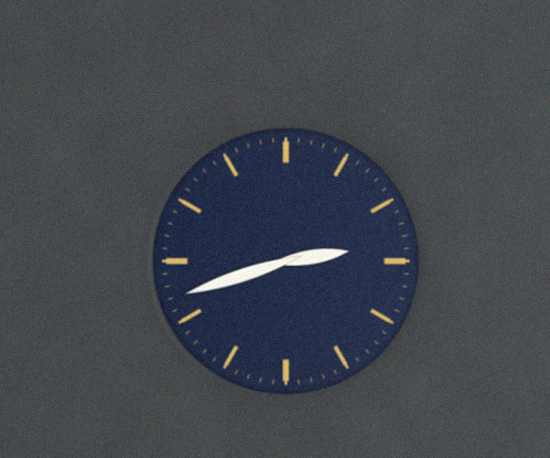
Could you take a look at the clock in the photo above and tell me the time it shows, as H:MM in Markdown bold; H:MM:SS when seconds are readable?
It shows **2:42**
